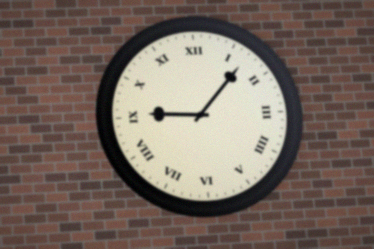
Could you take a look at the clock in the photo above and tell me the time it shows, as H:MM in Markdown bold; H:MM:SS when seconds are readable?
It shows **9:07**
